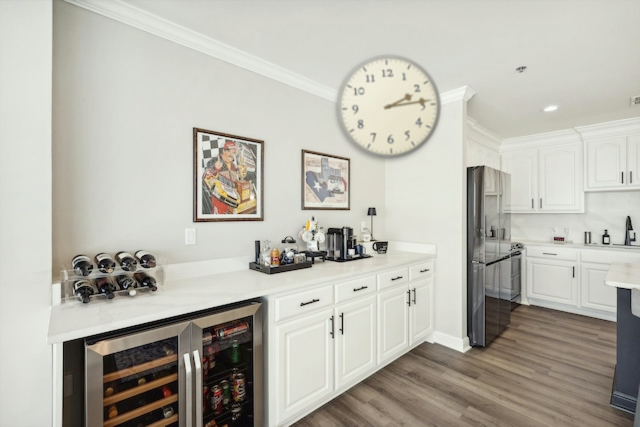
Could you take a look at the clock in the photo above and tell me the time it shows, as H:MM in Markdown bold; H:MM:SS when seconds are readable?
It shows **2:14**
